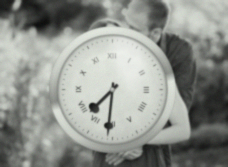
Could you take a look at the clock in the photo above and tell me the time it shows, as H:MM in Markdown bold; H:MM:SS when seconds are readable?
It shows **7:31**
